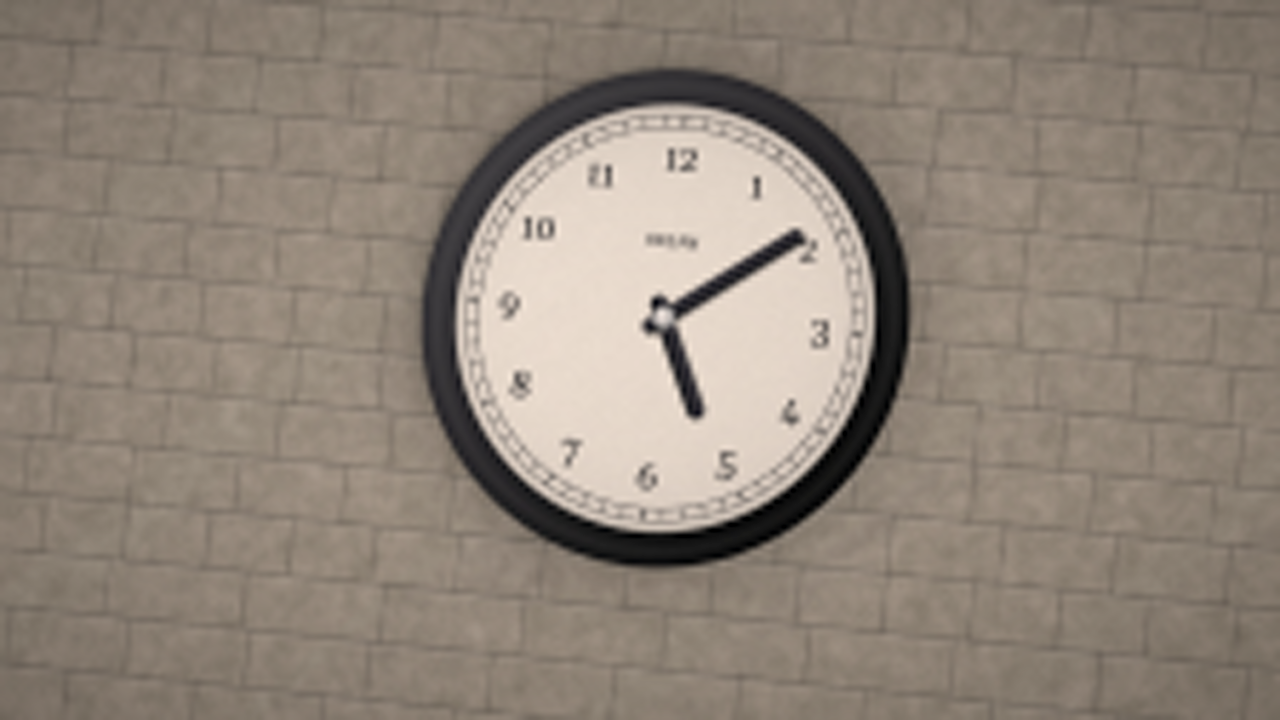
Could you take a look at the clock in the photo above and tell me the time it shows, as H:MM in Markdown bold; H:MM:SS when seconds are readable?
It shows **5:09**
